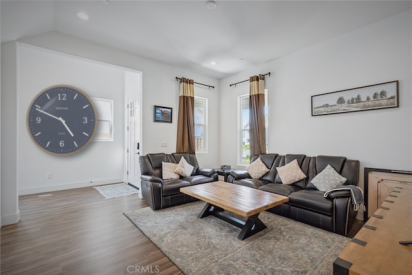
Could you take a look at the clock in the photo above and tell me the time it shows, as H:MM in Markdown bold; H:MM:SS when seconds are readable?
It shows **4:49**
